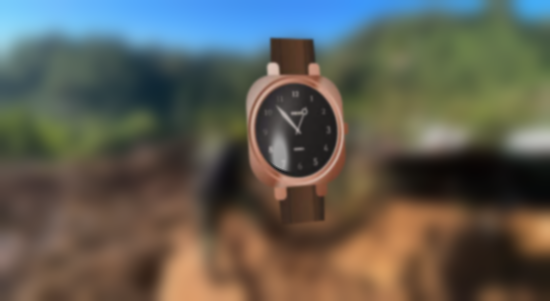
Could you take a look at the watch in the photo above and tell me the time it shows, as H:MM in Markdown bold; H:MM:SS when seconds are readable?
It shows **12:53**
